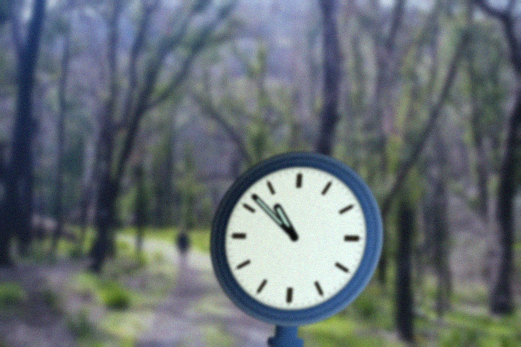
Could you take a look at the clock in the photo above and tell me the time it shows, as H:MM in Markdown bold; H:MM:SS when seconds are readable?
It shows **10:52**
